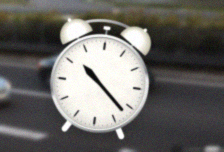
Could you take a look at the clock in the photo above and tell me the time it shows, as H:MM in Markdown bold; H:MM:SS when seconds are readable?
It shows **10:22**
